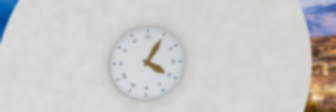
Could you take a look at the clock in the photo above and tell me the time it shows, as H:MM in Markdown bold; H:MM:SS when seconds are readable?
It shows **4:05**
